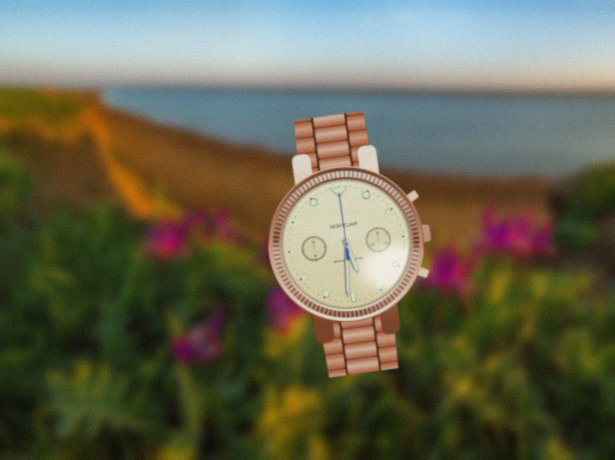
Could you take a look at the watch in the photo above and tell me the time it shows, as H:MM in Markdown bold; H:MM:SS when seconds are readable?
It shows **5:31**
